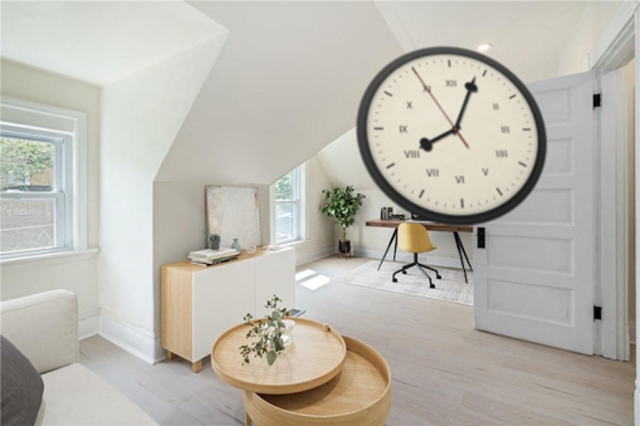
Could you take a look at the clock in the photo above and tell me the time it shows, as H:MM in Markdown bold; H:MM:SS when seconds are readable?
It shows **8:03:55**
